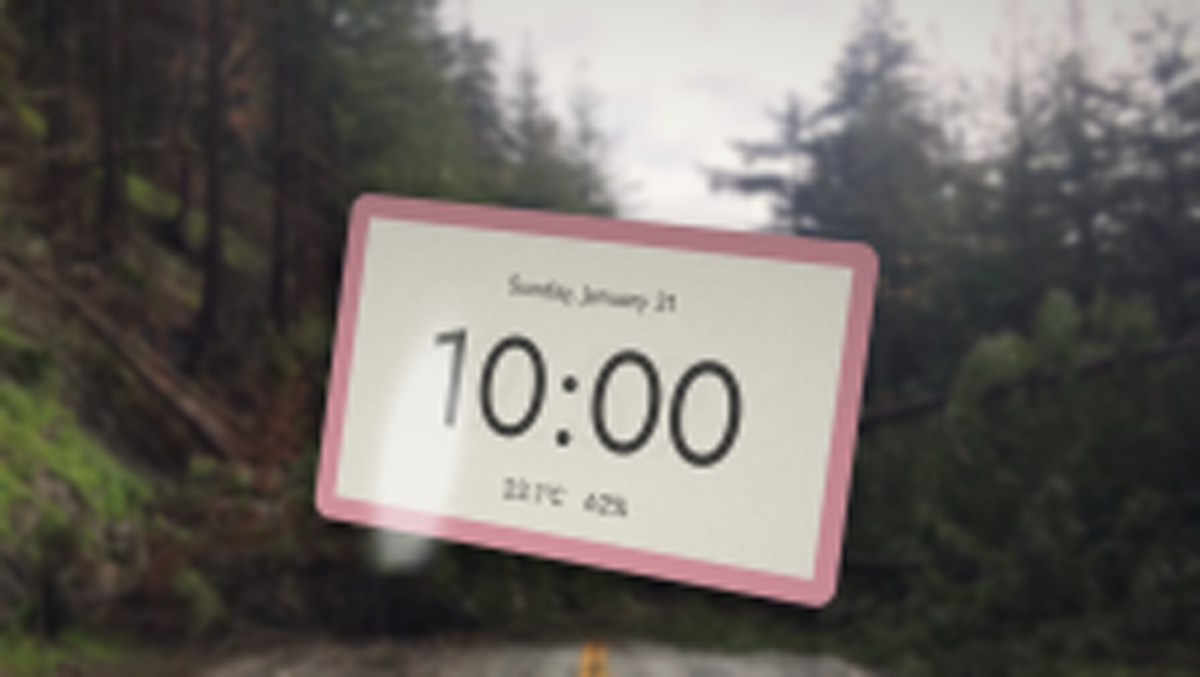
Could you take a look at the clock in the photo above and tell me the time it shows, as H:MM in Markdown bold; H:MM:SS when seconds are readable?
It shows **10:00**
